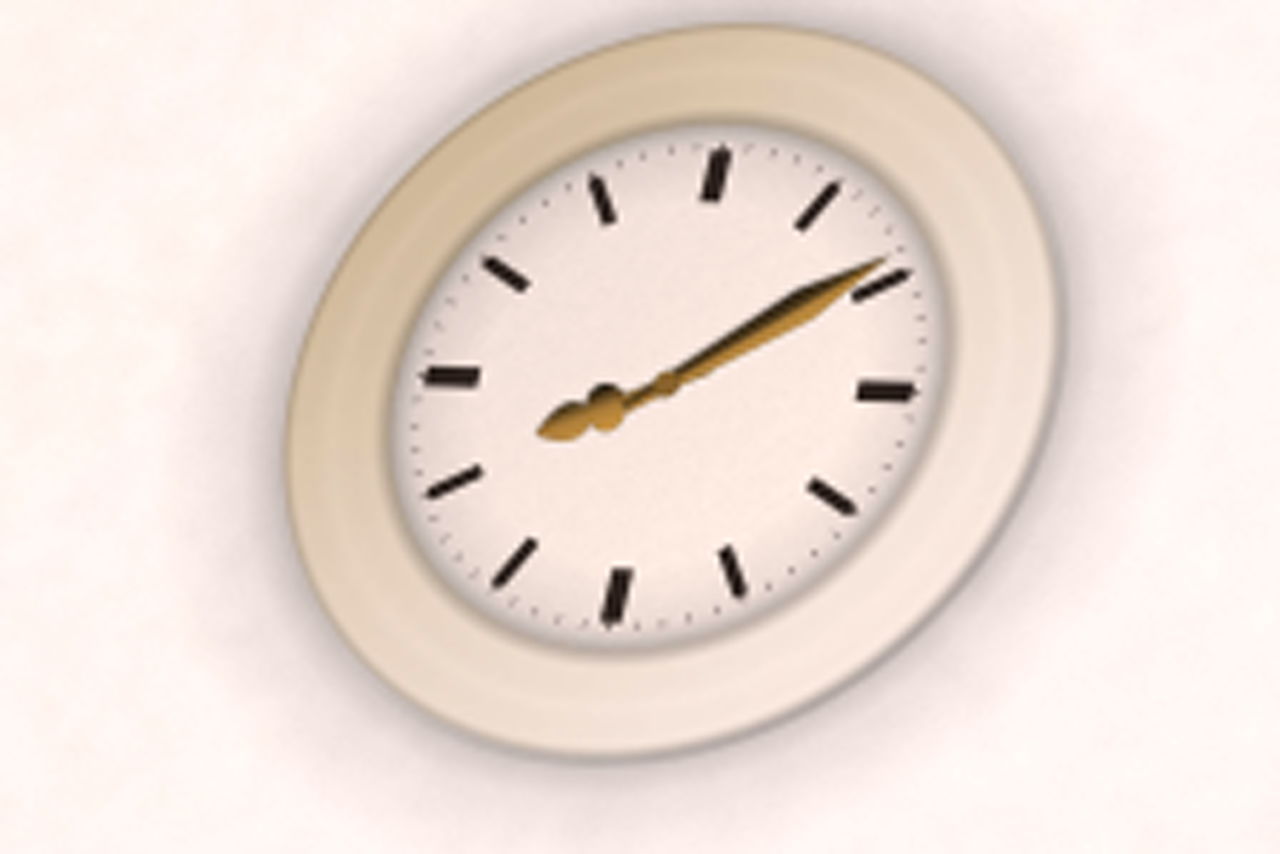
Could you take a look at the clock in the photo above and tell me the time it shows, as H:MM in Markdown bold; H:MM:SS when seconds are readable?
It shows **8:09**
